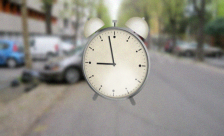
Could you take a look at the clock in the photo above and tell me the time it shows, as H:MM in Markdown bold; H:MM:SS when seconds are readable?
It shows **8:58**
